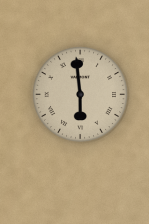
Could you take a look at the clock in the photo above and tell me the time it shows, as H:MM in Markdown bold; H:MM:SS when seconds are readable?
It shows **5:59**
